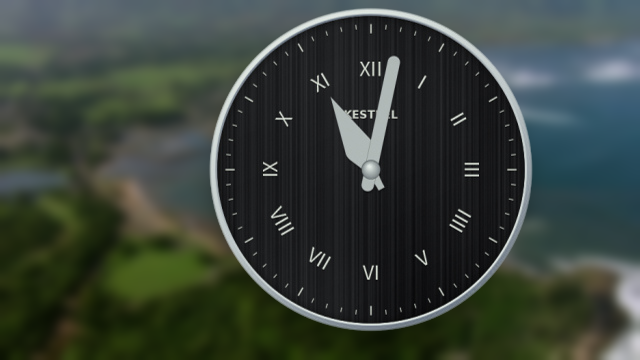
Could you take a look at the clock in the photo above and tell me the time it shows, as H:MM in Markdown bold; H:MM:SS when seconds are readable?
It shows **11:02**
